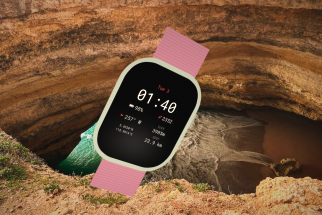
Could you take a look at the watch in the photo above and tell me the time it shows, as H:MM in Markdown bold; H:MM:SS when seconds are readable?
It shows **1:40**
